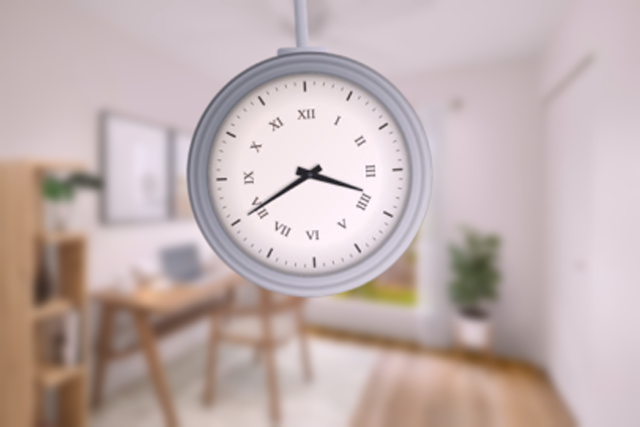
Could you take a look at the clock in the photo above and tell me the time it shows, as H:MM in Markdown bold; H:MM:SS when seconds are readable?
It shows **3:40**
